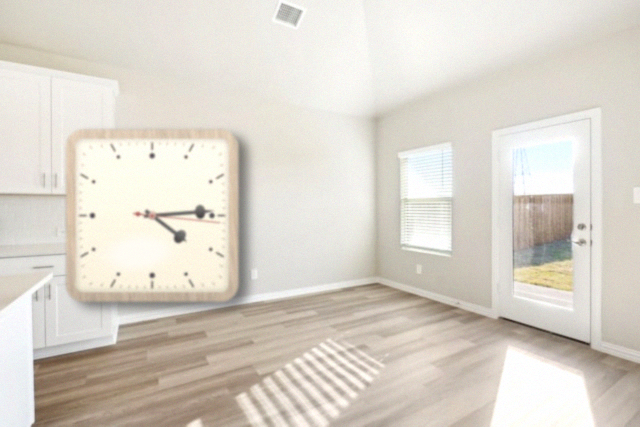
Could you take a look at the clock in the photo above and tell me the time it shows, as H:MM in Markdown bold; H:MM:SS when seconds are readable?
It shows **4:14:16**
